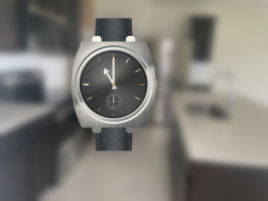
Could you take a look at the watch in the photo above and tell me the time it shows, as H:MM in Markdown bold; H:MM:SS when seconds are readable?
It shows **11:00**
